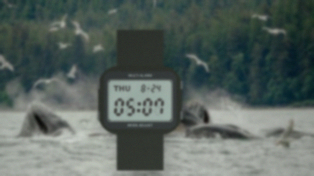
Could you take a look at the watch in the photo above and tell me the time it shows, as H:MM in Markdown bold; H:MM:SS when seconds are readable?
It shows **5:07**
